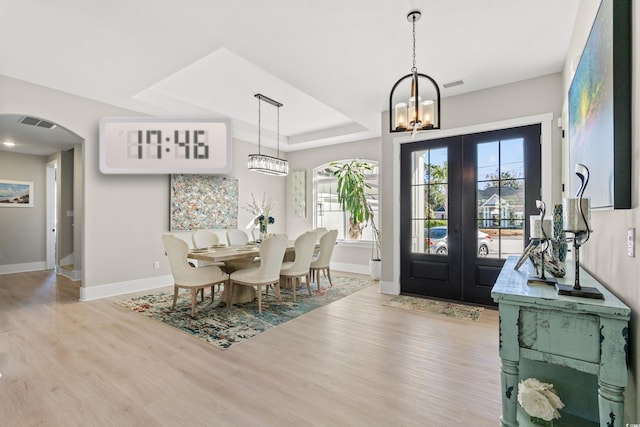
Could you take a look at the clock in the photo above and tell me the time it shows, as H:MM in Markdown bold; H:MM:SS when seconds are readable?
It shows **17:46**
